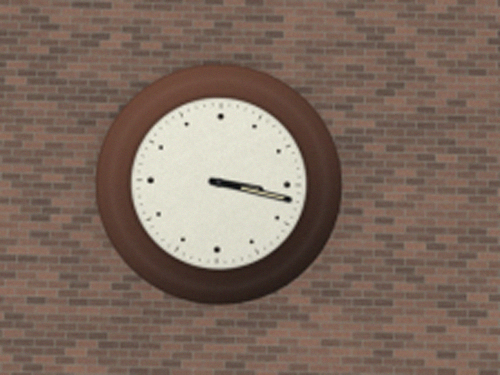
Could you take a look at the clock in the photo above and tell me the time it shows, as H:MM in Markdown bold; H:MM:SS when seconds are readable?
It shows **3:17**
